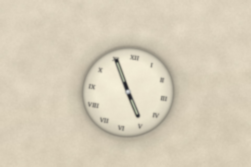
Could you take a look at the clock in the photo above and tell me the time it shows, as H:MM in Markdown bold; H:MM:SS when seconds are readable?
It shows **4:55**
